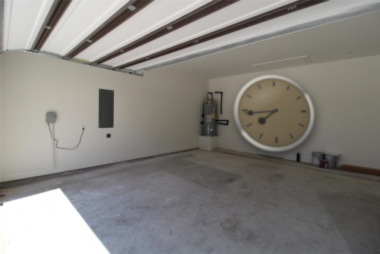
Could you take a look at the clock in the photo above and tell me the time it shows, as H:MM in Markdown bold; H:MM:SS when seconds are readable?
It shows **7:44**
